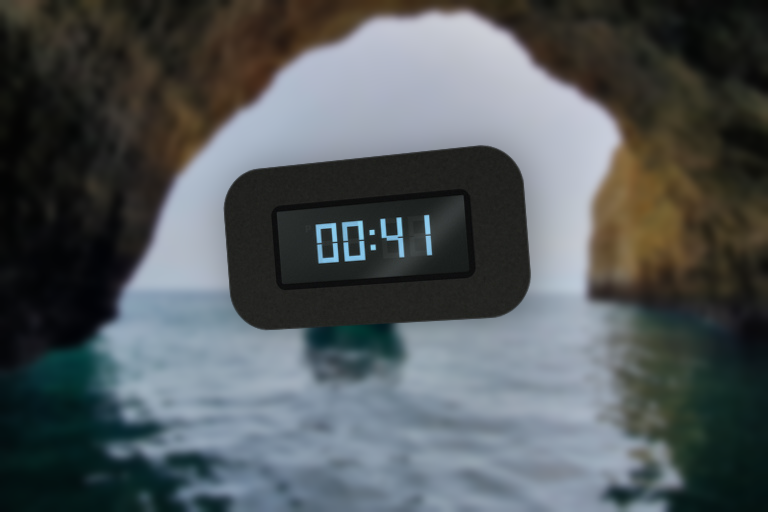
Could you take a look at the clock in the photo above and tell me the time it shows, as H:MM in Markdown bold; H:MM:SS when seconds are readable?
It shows **0:41**
